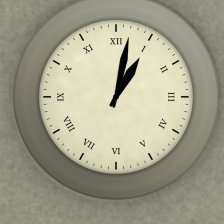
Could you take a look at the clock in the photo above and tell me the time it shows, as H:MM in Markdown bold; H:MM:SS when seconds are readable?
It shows **1:02**
